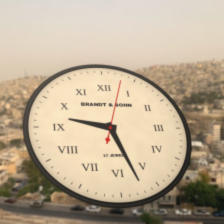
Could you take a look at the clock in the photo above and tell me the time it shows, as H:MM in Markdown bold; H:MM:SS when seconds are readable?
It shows **9:27:03**
